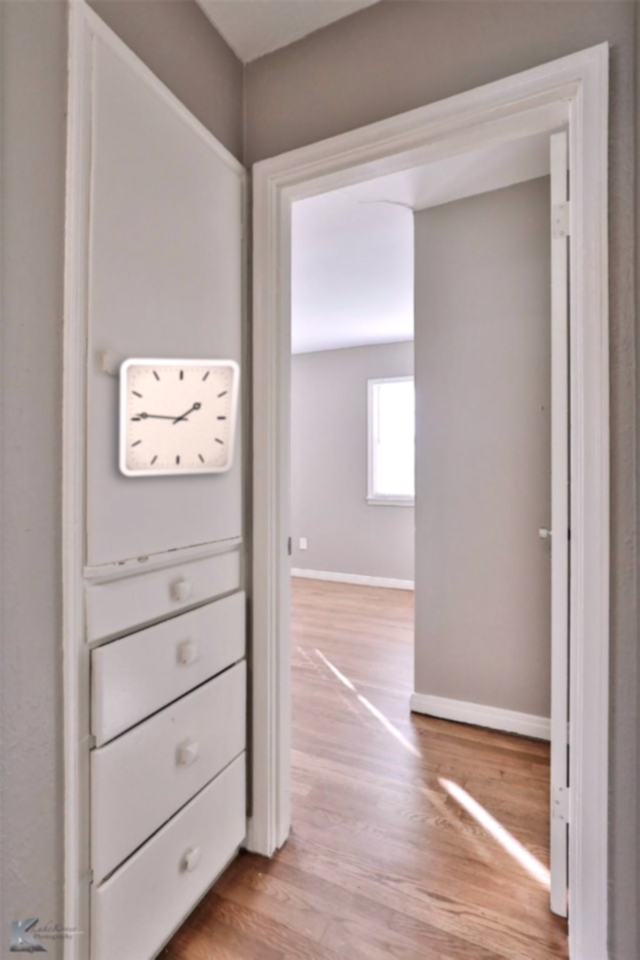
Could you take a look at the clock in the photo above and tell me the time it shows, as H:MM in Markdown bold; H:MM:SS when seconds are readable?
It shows **1:46**
